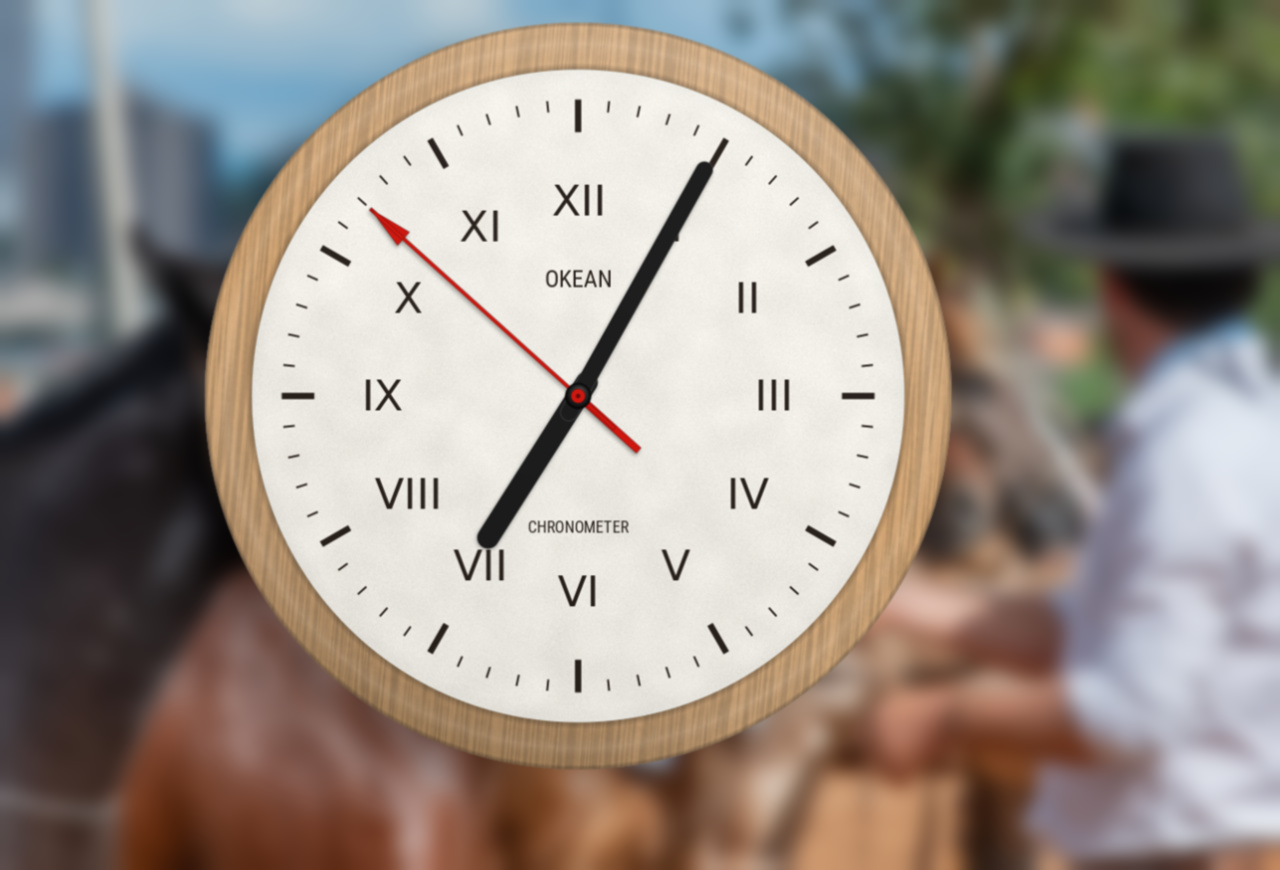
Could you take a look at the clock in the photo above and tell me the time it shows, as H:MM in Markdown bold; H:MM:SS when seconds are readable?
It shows **7:04:52**
